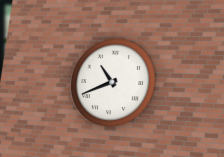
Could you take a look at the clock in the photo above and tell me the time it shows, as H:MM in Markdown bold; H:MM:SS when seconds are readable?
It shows **10:41**
